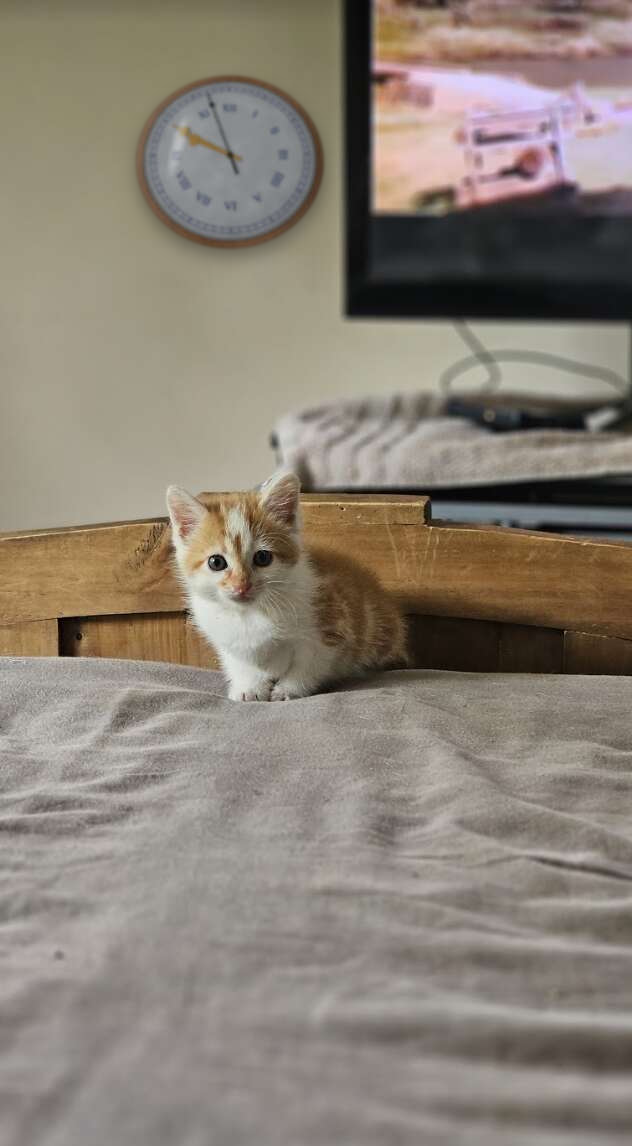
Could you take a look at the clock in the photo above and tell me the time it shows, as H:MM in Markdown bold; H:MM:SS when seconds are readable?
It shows **9:49:57**
